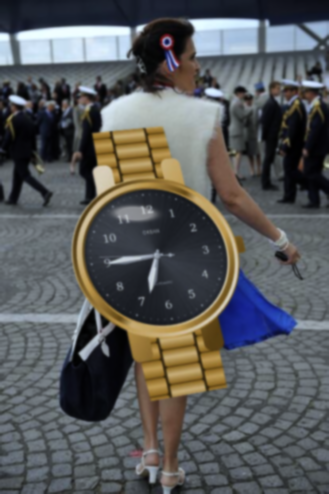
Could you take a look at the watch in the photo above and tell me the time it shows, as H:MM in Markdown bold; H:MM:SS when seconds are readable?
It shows **6:44:46**
